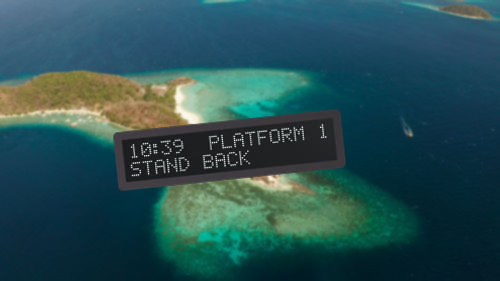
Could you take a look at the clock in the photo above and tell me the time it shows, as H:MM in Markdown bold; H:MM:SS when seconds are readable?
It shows **10:39**
